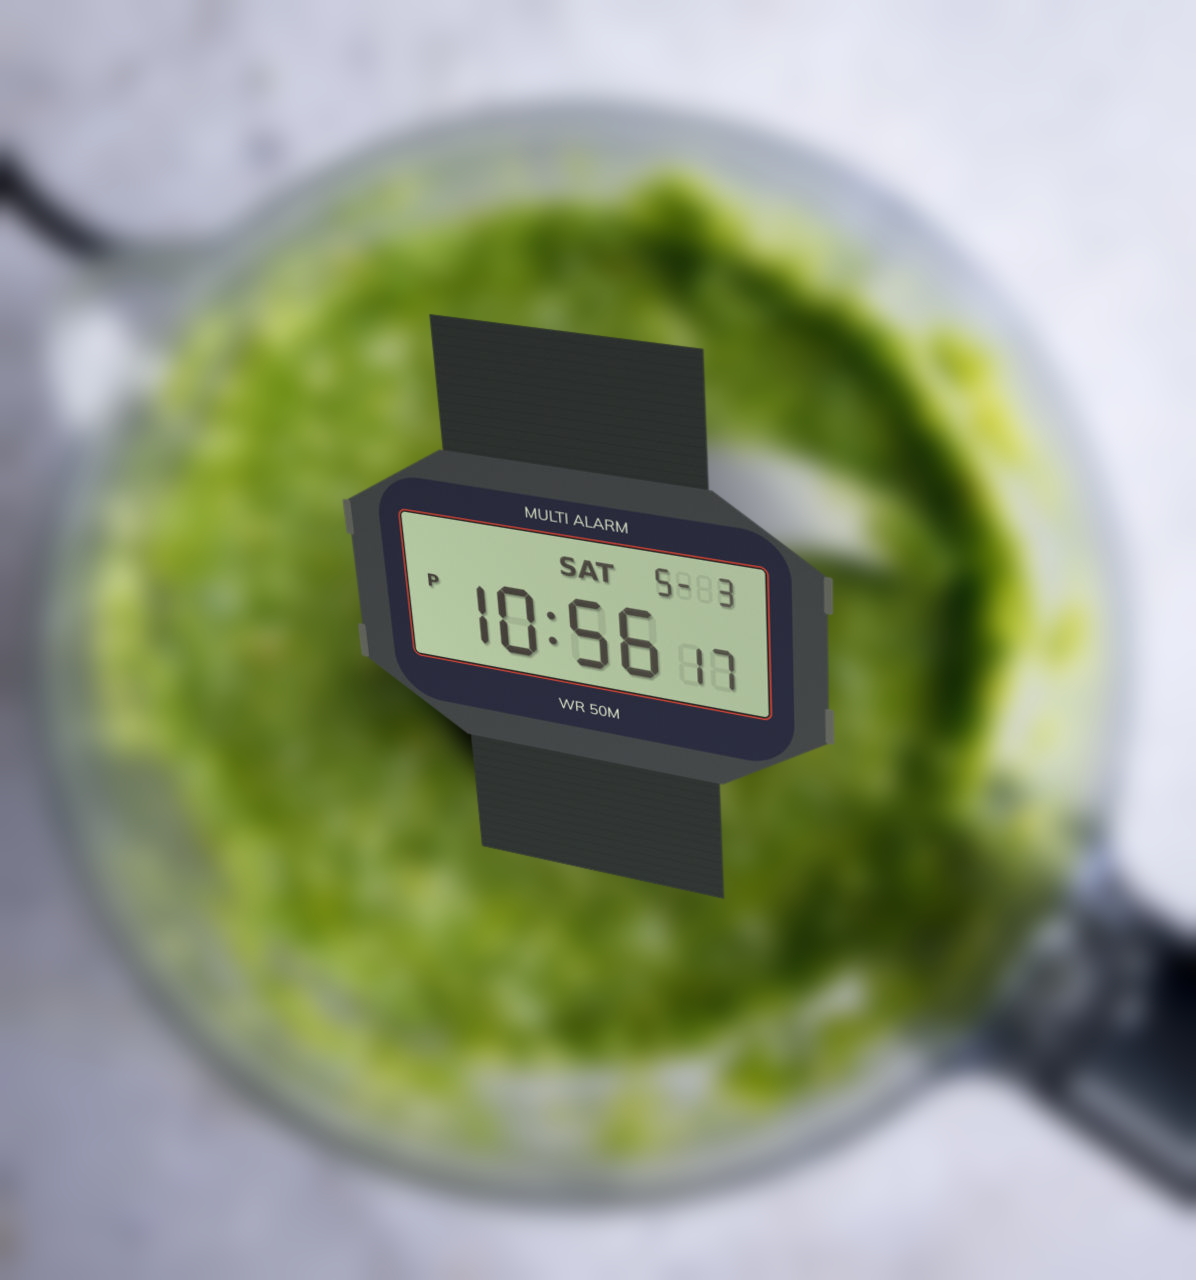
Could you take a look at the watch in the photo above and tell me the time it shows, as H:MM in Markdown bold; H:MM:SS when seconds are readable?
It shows **10:56:17**
